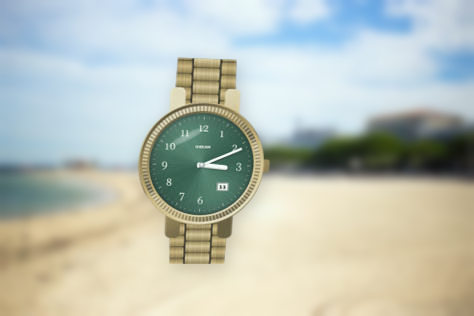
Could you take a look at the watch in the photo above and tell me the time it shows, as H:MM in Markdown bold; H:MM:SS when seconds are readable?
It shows **3:11**
